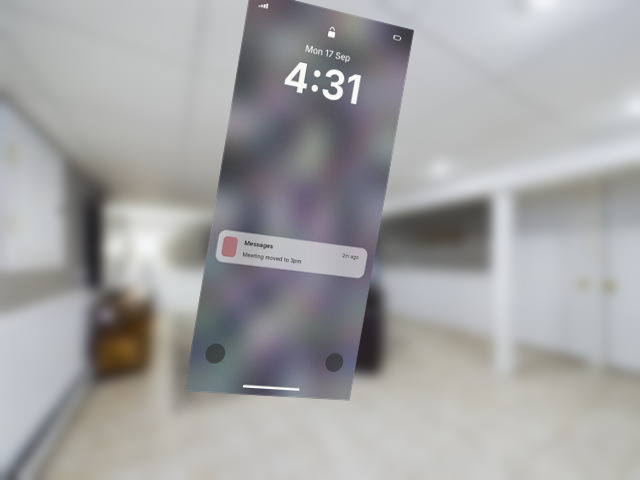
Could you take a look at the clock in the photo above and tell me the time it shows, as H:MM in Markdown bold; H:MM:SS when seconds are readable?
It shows **4:31**
